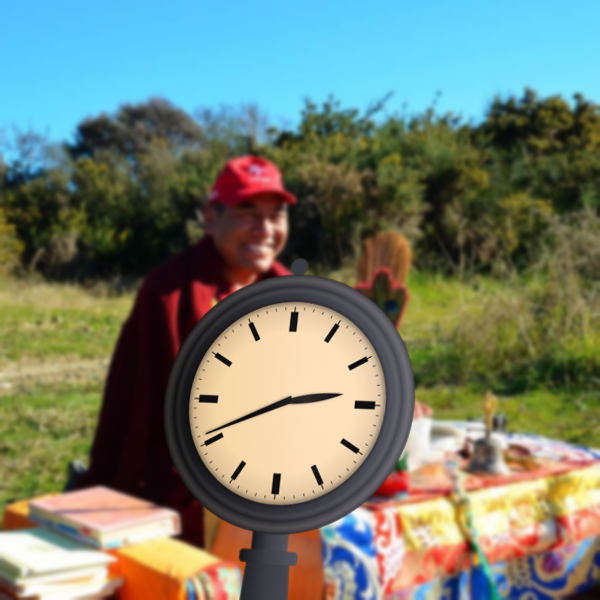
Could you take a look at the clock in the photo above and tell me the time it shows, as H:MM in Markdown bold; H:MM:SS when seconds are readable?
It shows **2:41**
